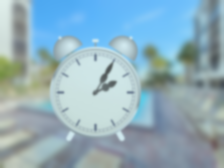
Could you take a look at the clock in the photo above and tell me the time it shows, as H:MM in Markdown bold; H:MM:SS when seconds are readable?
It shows **2:05**
